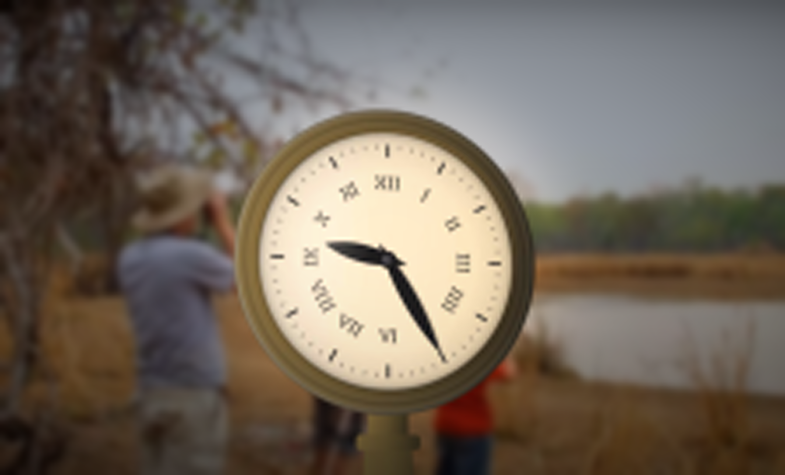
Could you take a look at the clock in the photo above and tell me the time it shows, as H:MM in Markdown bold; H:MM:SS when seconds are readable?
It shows **9:25**
